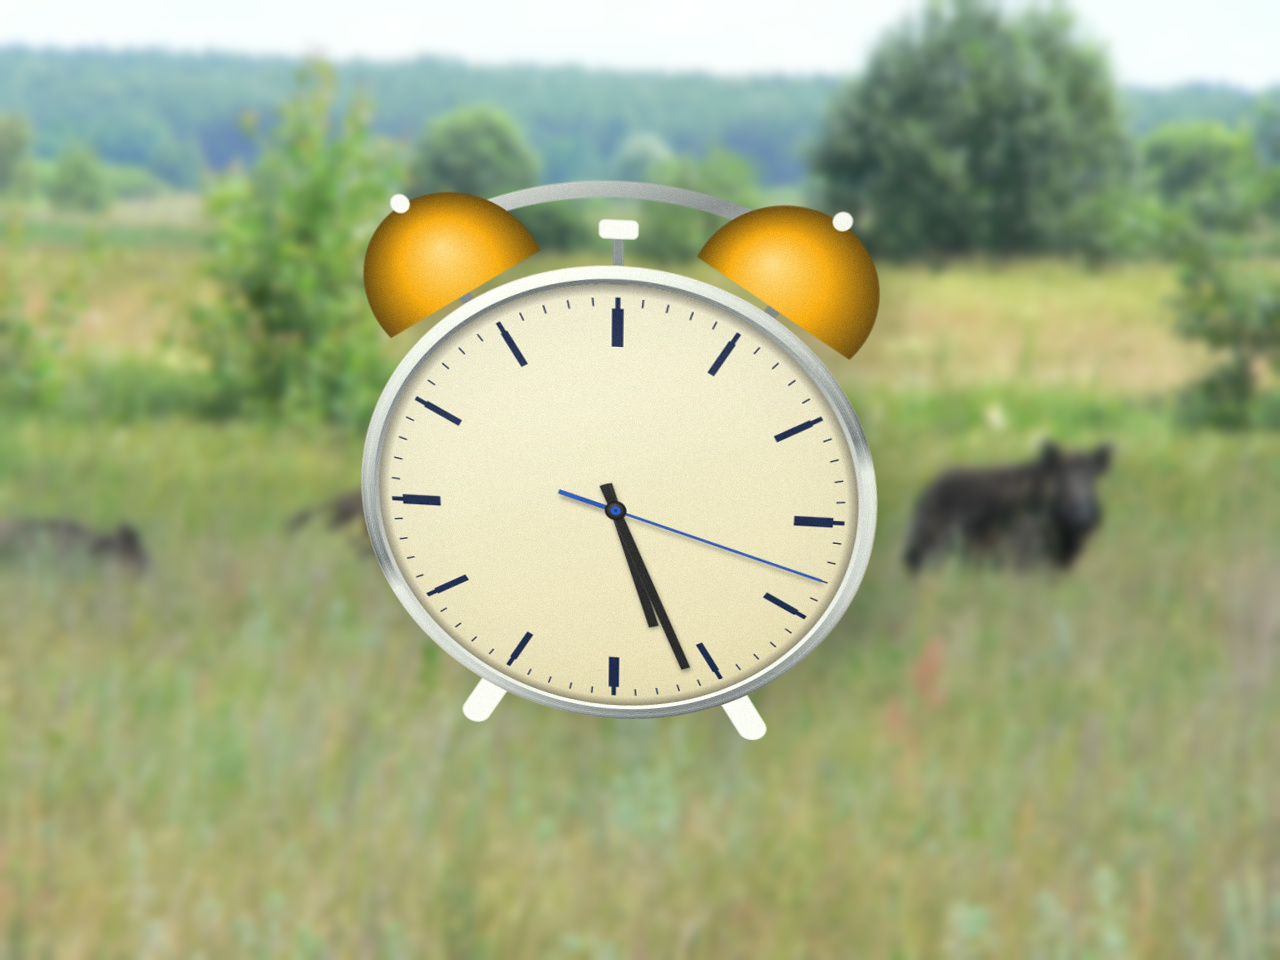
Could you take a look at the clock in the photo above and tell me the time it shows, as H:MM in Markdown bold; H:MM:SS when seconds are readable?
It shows **5:26:18**
